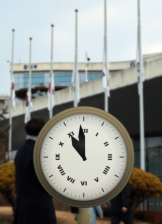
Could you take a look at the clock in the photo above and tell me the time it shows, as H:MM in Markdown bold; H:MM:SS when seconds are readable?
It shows **10:59**
